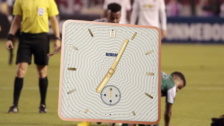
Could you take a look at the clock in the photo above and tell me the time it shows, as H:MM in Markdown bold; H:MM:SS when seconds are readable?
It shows **7:04**
